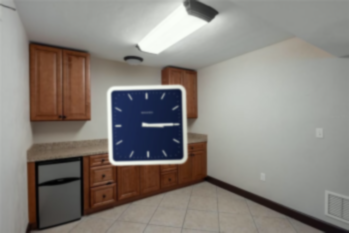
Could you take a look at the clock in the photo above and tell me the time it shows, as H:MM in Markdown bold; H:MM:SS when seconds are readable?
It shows **3:15**
